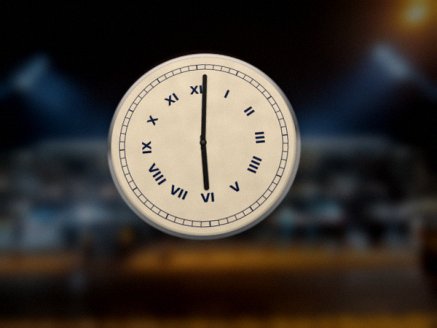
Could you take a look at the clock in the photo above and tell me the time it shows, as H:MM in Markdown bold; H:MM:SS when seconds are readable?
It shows **6:01**
